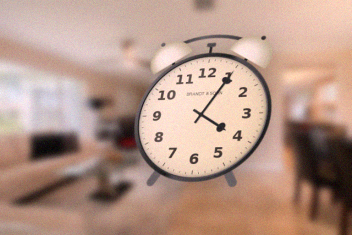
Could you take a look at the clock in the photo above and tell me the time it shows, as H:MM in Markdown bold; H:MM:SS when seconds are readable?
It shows **4:05**
